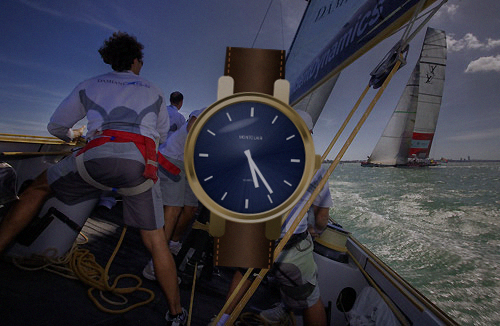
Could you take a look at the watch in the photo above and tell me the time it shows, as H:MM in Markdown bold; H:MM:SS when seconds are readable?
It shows **5:24**
